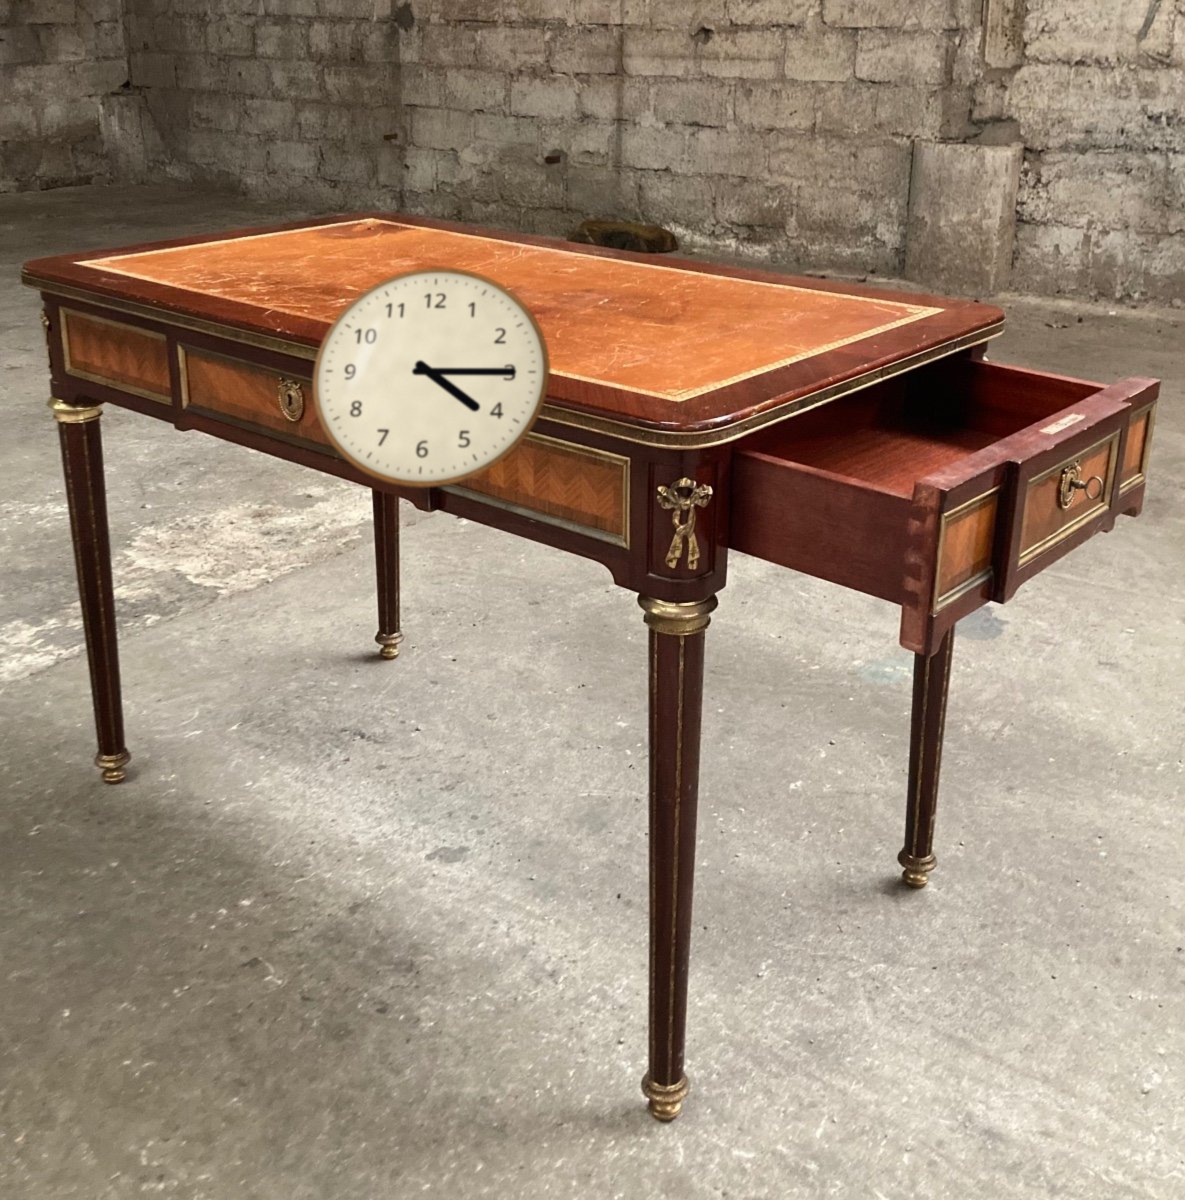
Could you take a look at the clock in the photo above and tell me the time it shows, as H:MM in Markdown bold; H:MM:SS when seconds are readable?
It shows **4:15**
